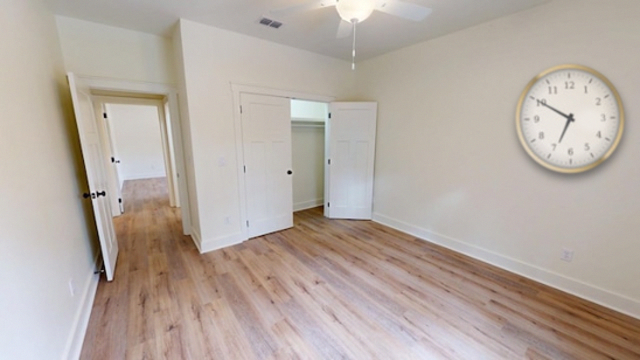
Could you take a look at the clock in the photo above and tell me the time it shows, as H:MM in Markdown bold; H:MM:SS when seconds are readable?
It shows **6:50**
